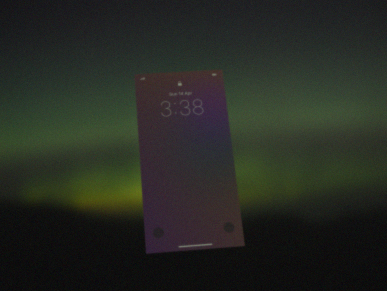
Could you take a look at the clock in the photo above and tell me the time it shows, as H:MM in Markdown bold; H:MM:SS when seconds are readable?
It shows **3:38**
